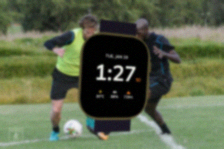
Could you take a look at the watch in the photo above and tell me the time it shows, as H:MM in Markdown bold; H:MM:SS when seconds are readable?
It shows **1:27**
